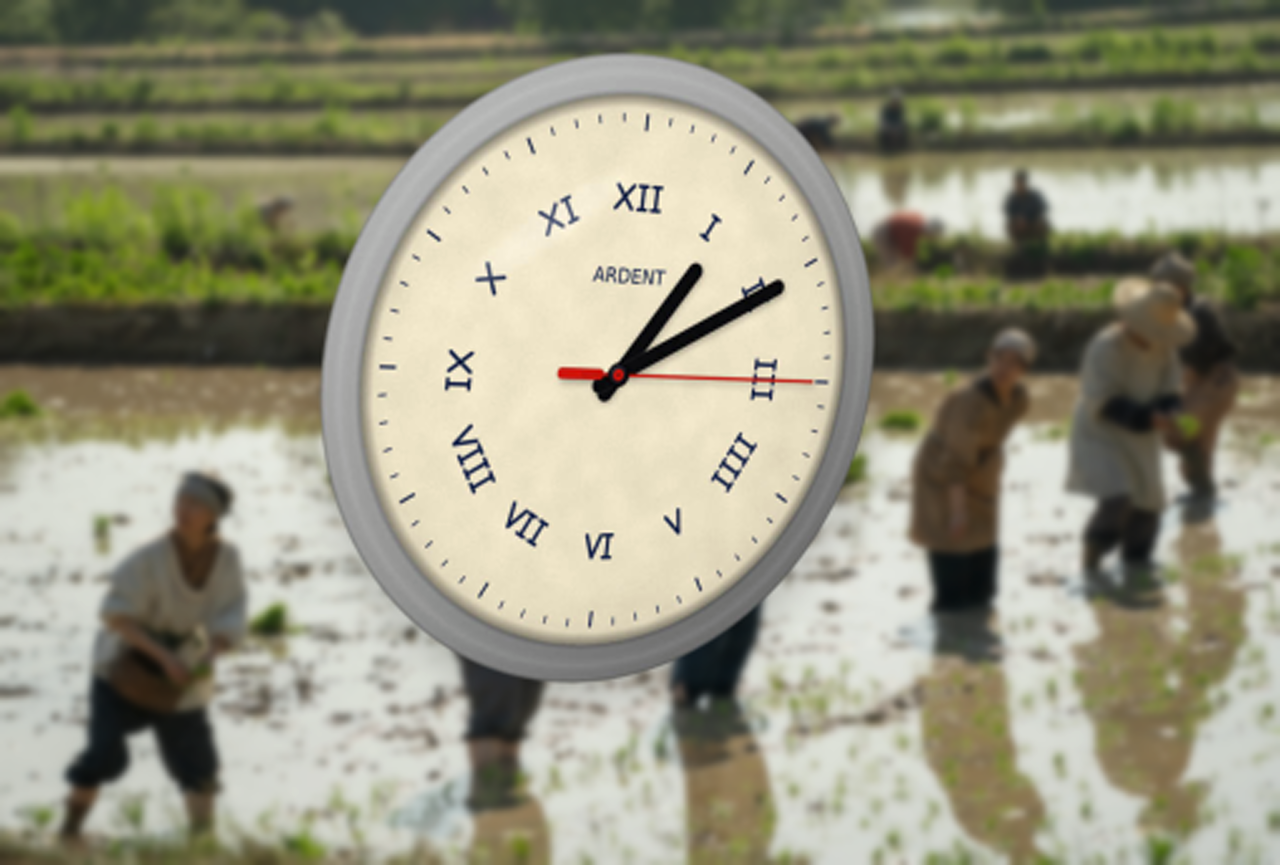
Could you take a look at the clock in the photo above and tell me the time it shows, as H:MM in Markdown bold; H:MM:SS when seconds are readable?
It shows **1:10:15**
